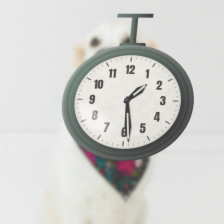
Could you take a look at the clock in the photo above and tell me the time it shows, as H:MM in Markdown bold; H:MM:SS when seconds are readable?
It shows **1:29**
